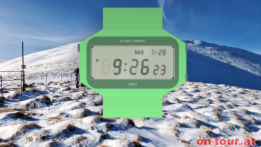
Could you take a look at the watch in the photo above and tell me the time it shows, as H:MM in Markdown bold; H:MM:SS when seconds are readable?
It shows **9:26:23**
